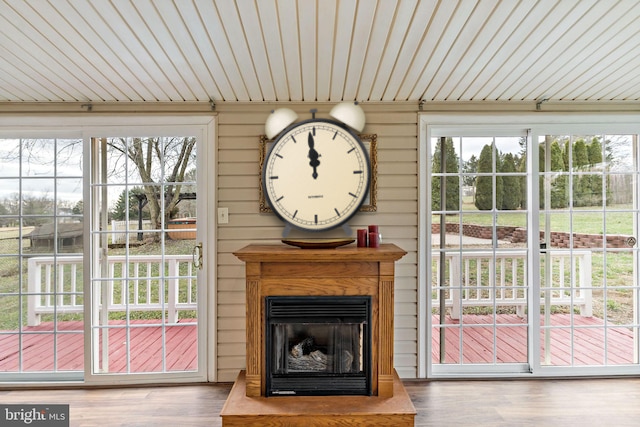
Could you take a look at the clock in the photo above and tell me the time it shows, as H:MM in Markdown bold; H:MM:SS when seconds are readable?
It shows **11:59**
